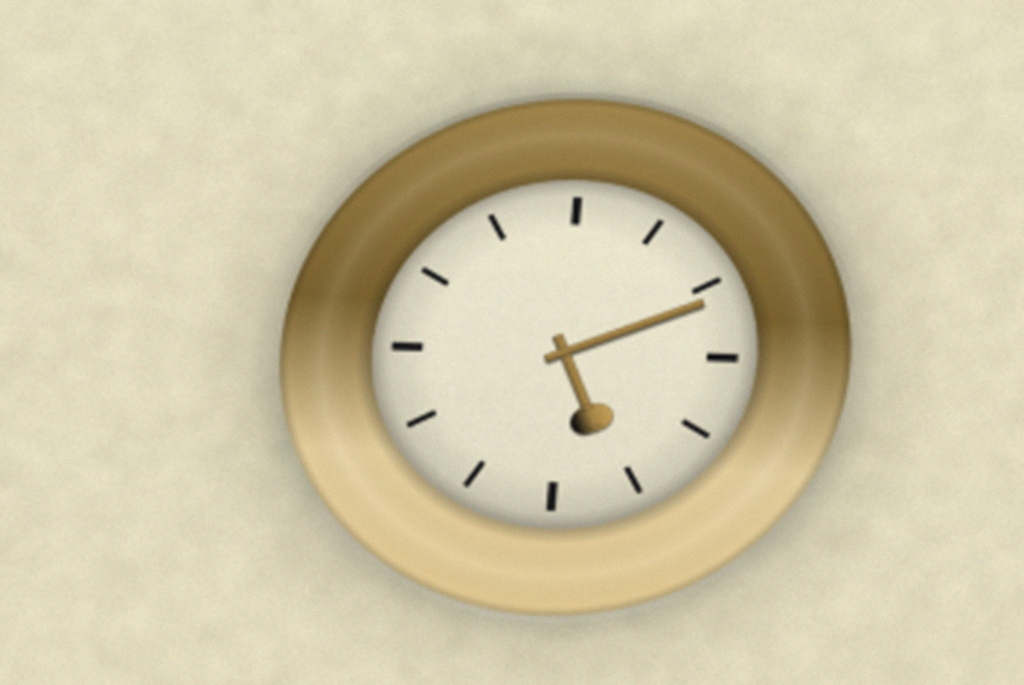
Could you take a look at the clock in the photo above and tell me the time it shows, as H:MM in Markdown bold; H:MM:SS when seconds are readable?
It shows **5:11**
